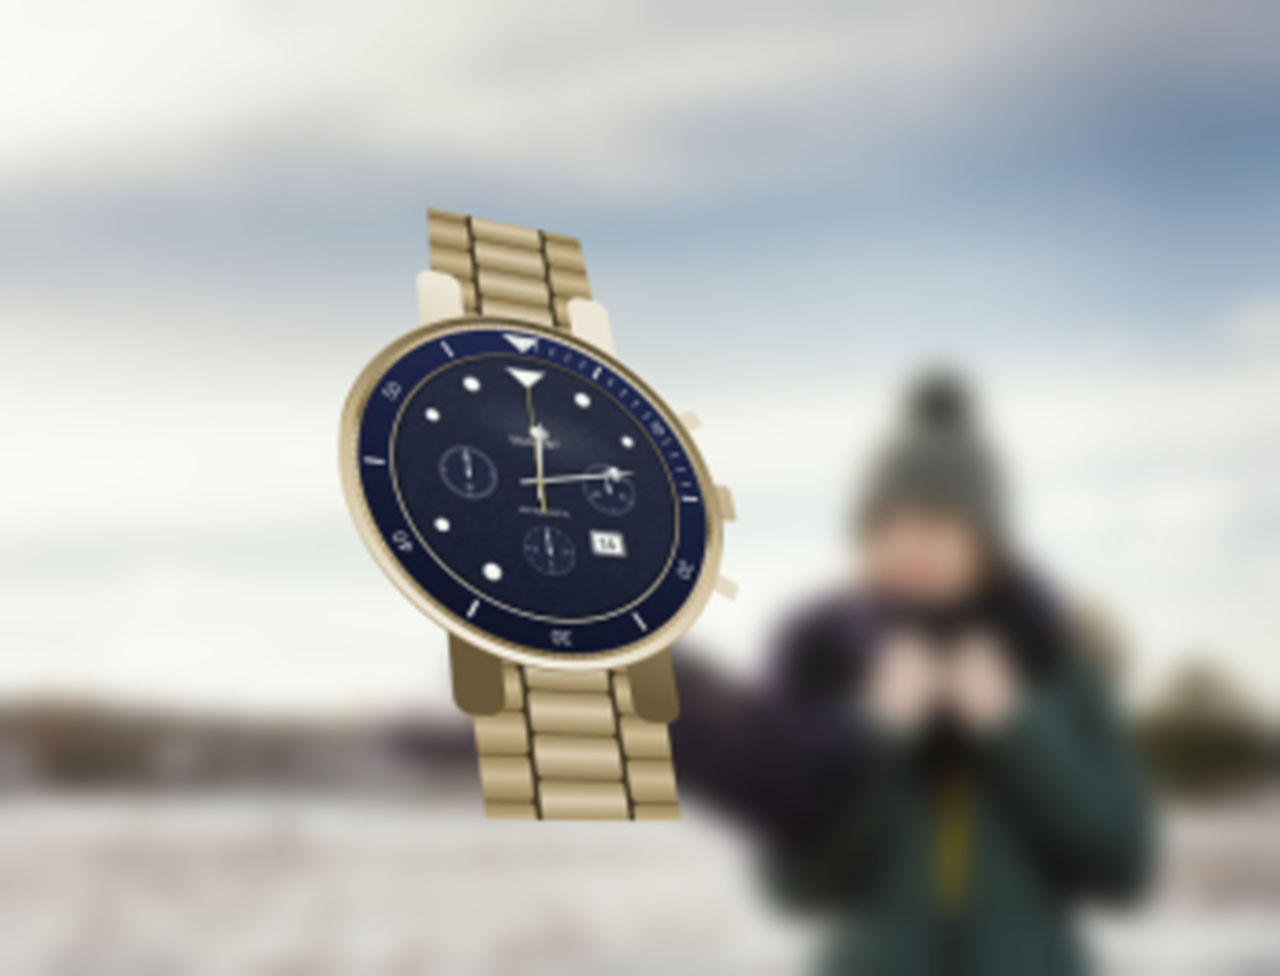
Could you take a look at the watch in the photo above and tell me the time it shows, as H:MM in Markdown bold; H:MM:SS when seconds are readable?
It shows **12:13**
